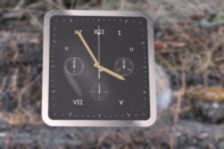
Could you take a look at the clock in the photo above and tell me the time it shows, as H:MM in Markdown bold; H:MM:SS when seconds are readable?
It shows **3:55**
